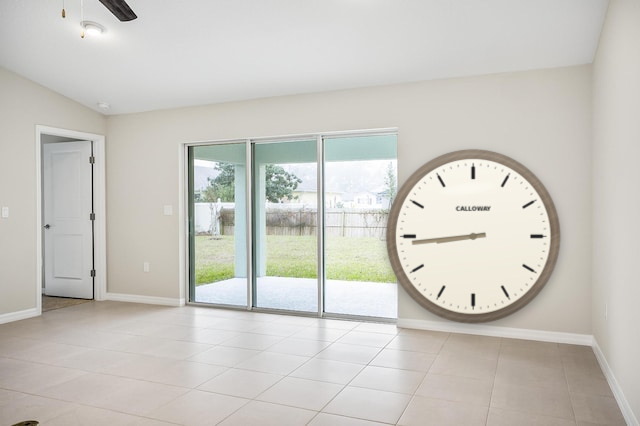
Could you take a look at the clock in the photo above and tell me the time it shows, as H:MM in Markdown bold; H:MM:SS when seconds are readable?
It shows **8:44**
